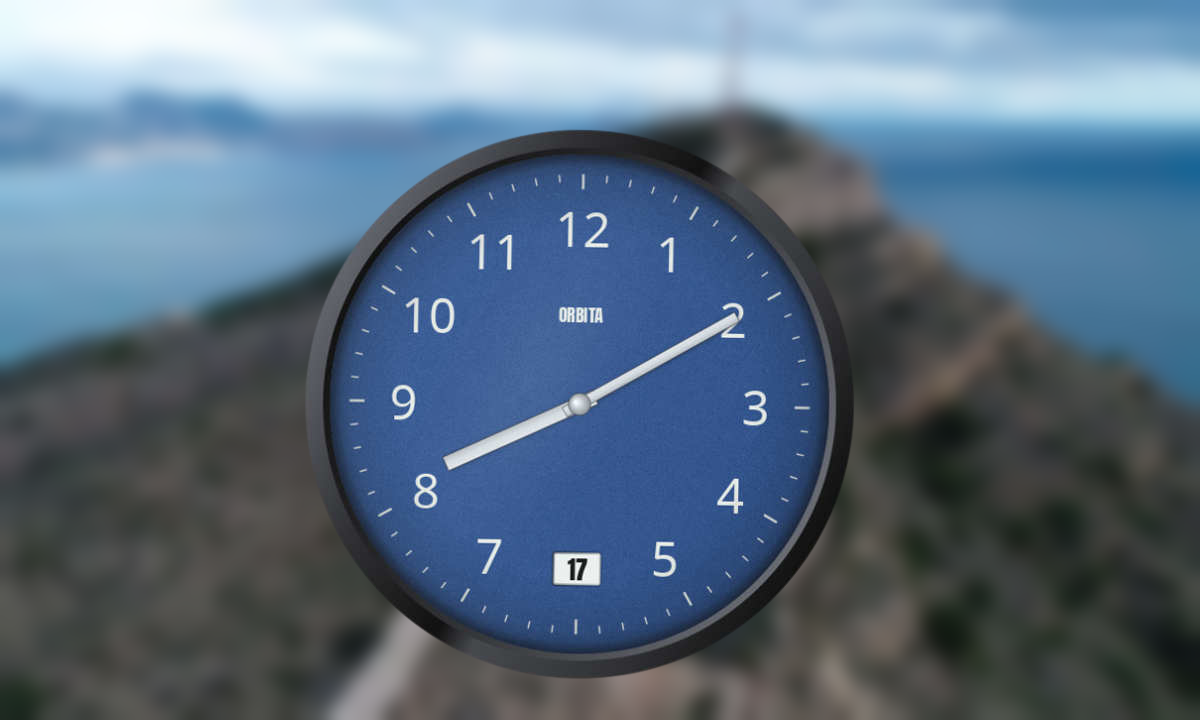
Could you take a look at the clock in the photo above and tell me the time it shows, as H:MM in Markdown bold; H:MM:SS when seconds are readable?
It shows **8:10**
